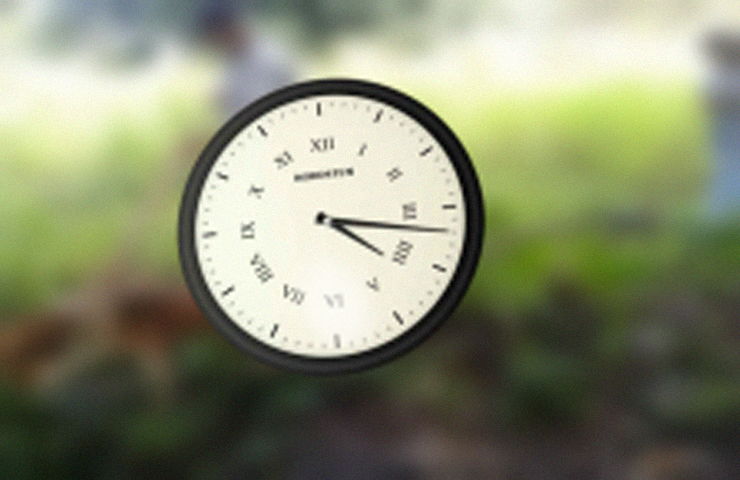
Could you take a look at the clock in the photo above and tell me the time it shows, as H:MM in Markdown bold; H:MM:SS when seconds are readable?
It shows **4:17**
